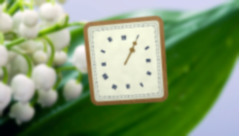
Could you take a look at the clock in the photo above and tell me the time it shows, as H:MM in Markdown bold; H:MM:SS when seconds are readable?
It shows **1:05**
